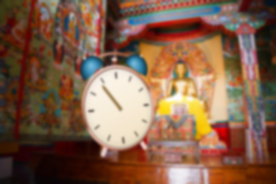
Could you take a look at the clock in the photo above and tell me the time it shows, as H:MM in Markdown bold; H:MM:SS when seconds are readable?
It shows **10:54**
